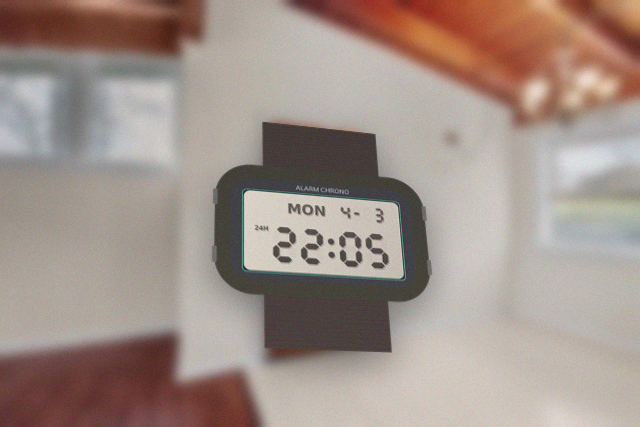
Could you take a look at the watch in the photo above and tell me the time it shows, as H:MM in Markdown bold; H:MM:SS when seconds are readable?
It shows **22:05**
